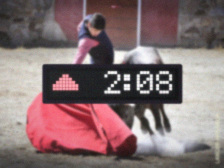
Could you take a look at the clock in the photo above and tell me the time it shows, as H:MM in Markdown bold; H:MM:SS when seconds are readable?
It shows **2:08**
